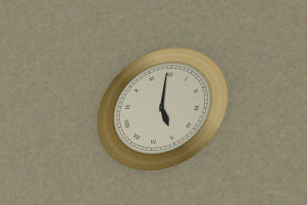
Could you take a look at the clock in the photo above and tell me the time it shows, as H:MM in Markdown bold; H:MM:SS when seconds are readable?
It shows **4:59**
